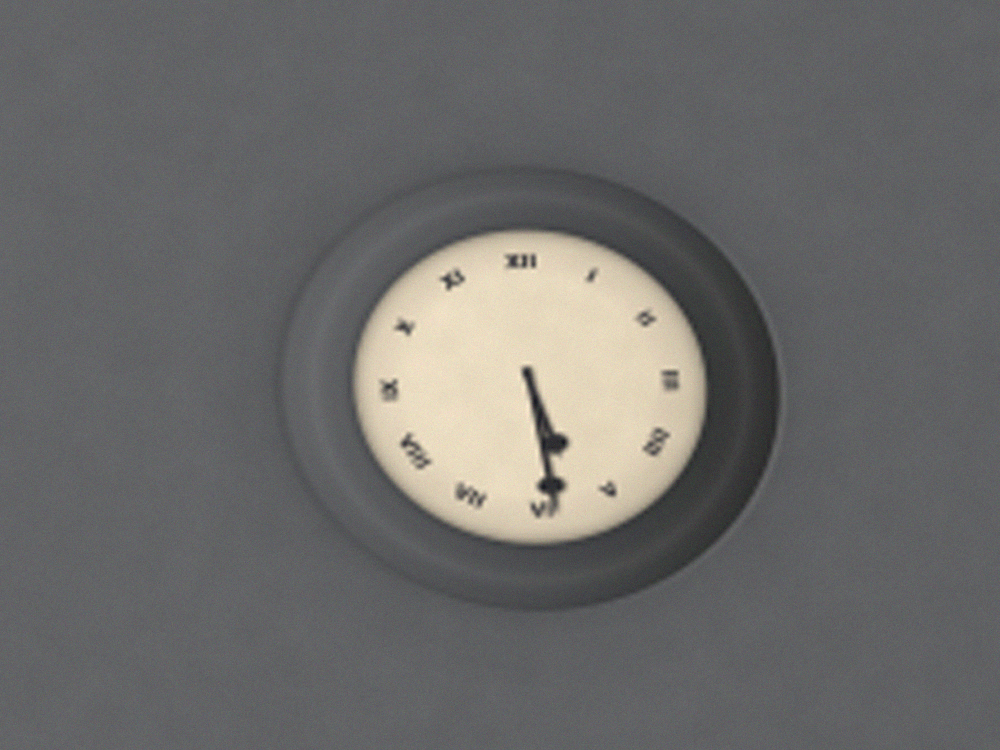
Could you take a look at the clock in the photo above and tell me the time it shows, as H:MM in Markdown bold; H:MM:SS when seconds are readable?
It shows **5:29**
